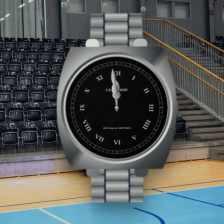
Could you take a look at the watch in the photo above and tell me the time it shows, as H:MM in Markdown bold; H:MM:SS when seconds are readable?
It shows **11:59**
